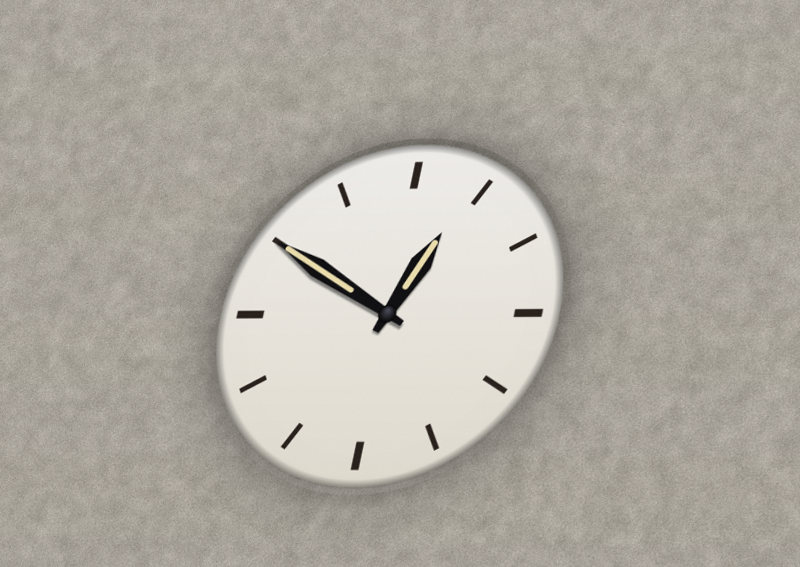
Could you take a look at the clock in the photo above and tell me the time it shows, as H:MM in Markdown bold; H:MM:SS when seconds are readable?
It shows **12:50**
